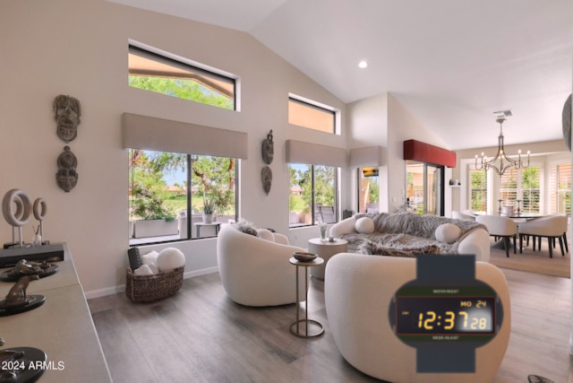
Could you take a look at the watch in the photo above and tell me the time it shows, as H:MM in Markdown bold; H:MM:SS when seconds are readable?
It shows **12:37:28**
